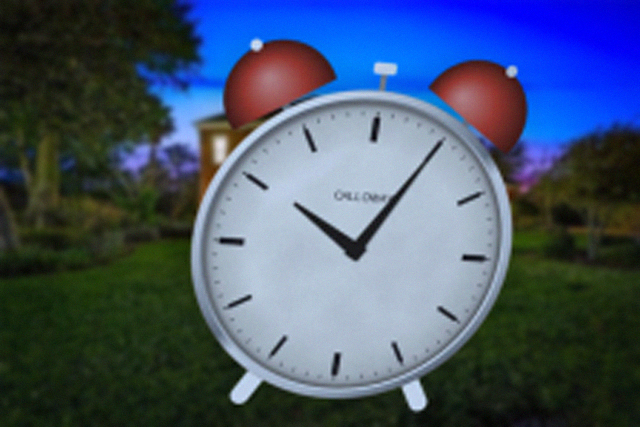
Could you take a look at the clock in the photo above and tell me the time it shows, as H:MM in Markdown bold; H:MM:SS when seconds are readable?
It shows **10:05**
